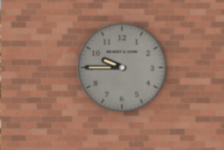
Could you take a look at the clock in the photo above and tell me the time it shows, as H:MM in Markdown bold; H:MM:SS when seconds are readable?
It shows **9:45**
